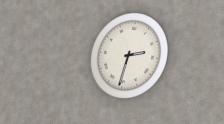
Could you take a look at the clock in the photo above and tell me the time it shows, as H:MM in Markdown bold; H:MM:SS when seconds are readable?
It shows **2:31**
